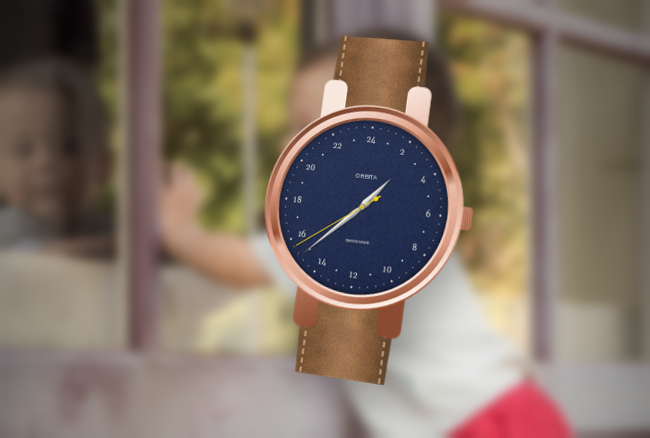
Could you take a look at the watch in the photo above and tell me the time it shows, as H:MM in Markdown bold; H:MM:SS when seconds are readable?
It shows **2:37:39**
